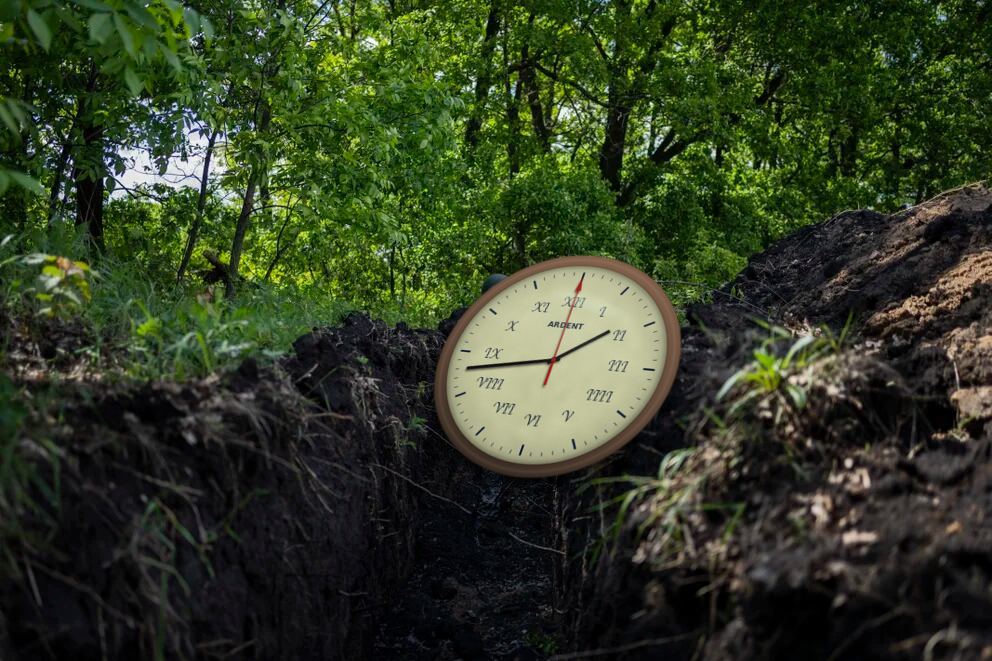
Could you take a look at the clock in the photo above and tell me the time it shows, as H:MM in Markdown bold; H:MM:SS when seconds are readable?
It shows **1:43:00**
